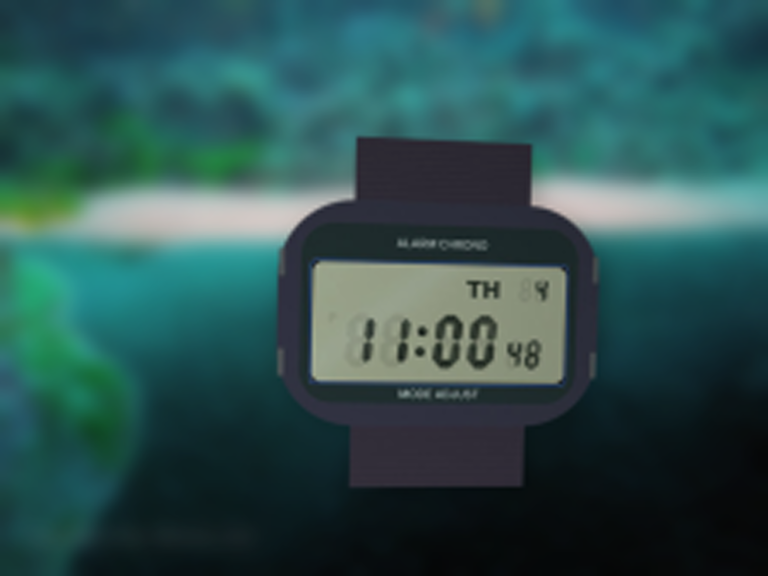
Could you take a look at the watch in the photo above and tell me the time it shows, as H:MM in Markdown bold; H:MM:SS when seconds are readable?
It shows **11:00:48**
